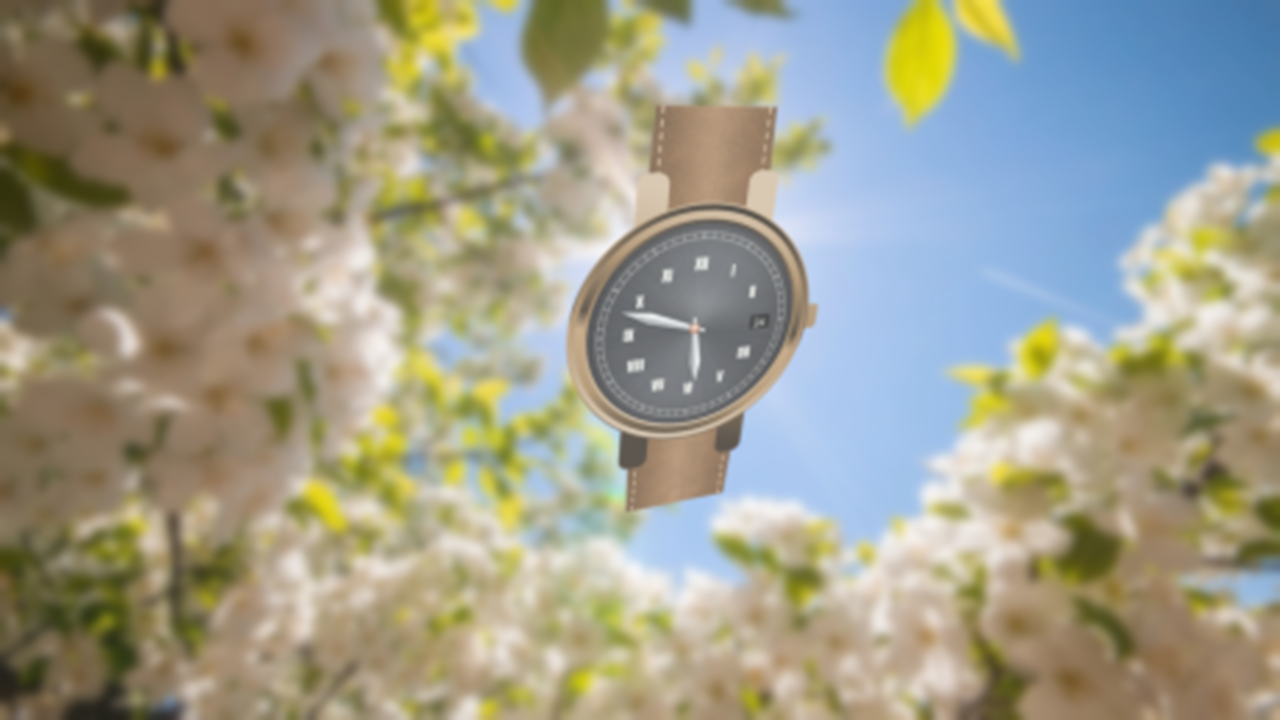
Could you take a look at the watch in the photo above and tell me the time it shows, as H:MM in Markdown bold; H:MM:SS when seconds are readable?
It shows **5:48**
